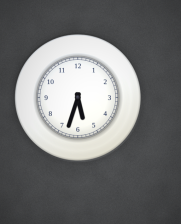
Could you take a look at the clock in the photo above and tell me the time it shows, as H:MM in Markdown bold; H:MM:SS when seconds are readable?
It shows **5:33**
